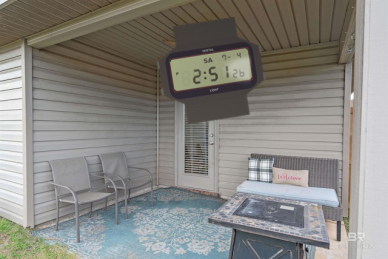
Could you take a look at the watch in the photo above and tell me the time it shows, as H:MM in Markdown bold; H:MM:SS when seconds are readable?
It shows **2:51:26**
